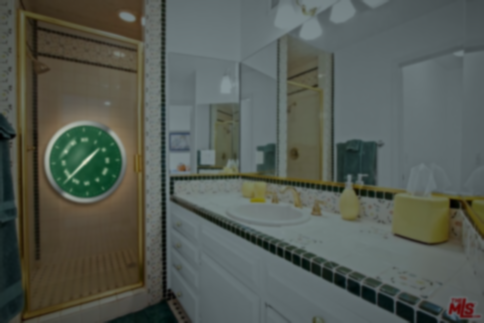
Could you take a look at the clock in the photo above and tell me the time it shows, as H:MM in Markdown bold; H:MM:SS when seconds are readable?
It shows **1:38**
